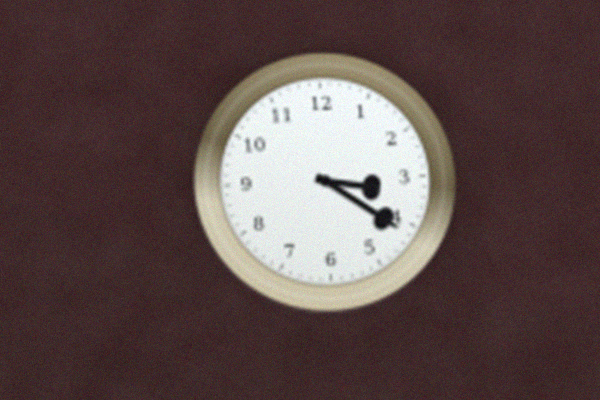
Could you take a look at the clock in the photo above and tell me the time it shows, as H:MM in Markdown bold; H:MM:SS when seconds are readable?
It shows **3:21**
